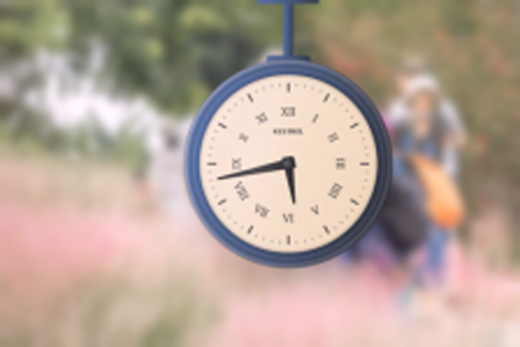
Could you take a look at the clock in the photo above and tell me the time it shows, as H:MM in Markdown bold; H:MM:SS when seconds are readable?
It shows **5:43**
